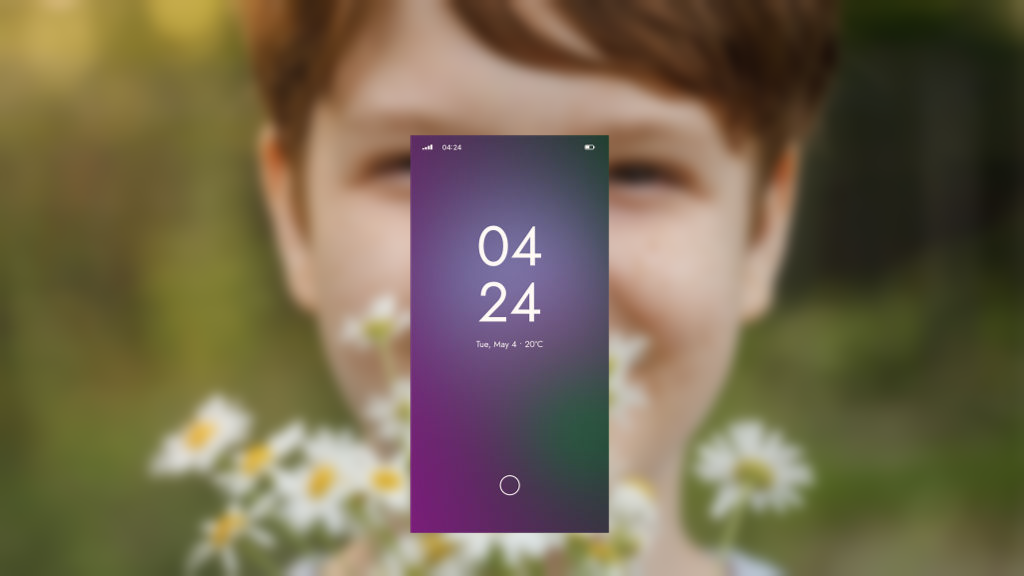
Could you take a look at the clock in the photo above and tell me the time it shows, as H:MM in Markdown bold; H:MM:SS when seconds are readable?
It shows **4:24**
